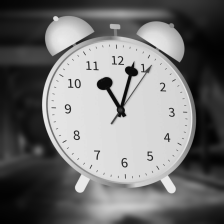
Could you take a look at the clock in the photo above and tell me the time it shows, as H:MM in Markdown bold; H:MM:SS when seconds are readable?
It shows **11:03:06**
